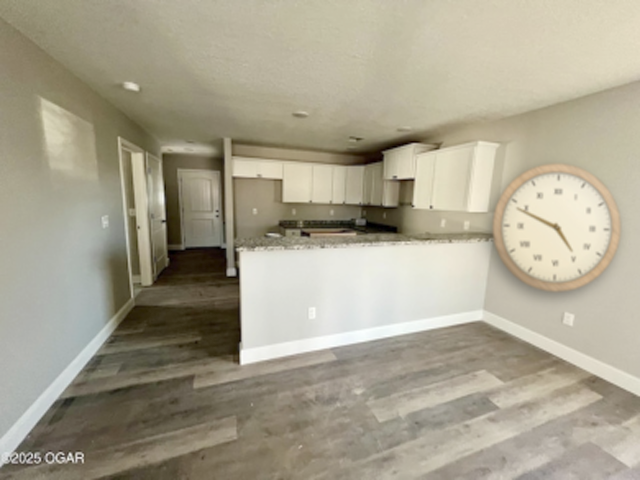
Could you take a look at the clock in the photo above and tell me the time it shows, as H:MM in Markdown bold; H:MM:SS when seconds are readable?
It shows **4:49**
